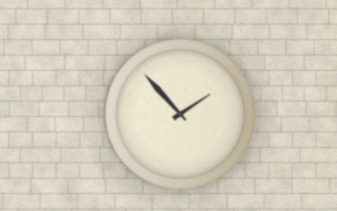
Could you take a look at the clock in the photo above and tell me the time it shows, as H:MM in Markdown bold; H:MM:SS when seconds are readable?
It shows **1:53**
